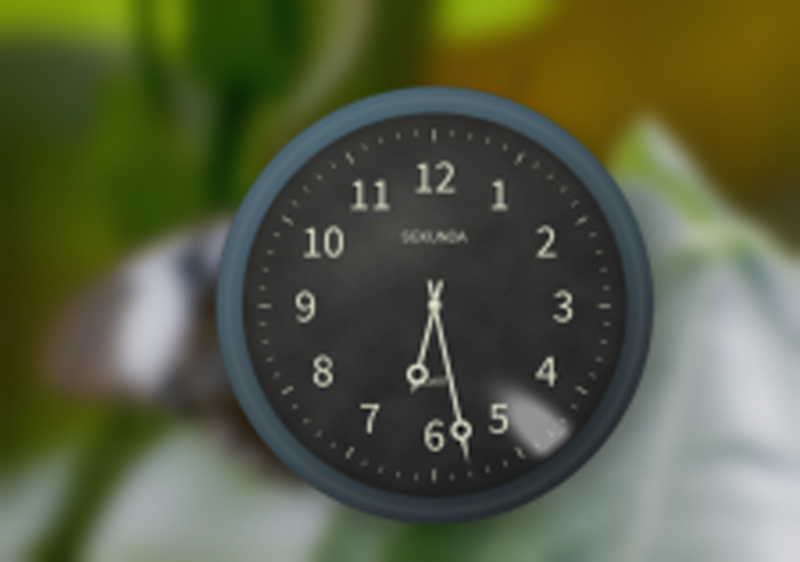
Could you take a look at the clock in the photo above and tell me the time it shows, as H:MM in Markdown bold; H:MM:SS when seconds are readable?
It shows **6:28**
